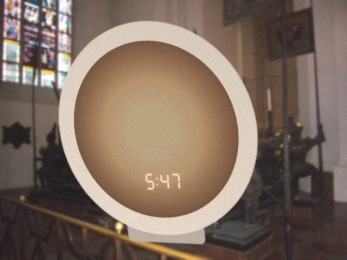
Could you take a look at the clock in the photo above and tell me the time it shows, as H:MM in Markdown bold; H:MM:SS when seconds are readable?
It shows **5:47**
